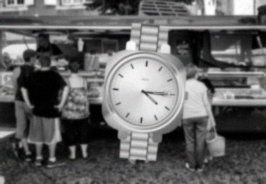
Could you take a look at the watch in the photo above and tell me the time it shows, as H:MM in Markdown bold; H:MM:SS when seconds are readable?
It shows **4:15**
